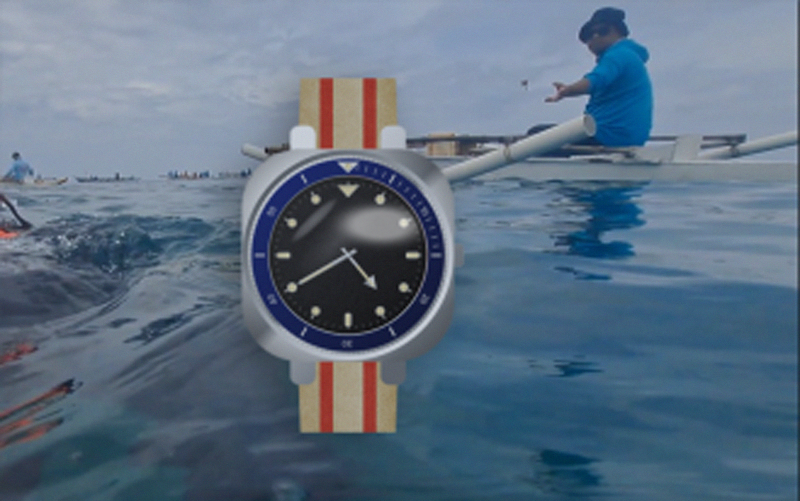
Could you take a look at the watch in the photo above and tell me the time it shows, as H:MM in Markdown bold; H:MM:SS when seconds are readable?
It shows **4:40**
